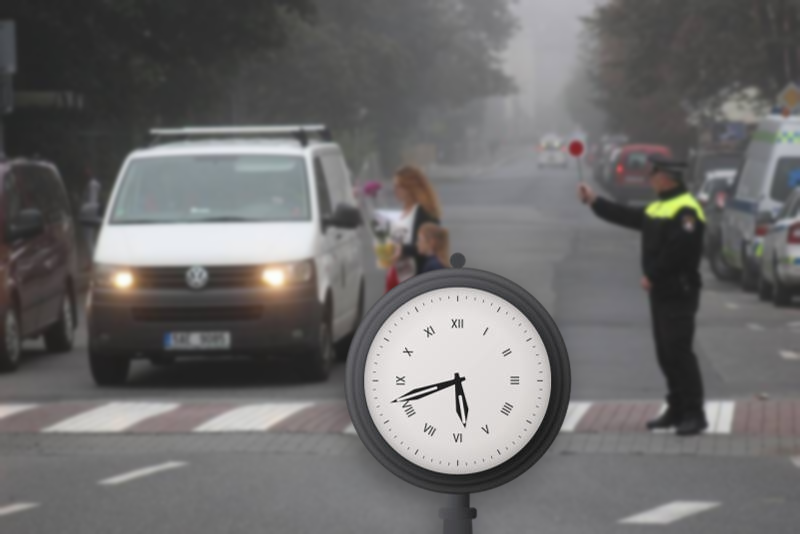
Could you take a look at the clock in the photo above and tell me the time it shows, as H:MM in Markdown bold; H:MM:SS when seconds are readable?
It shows **5:42**
